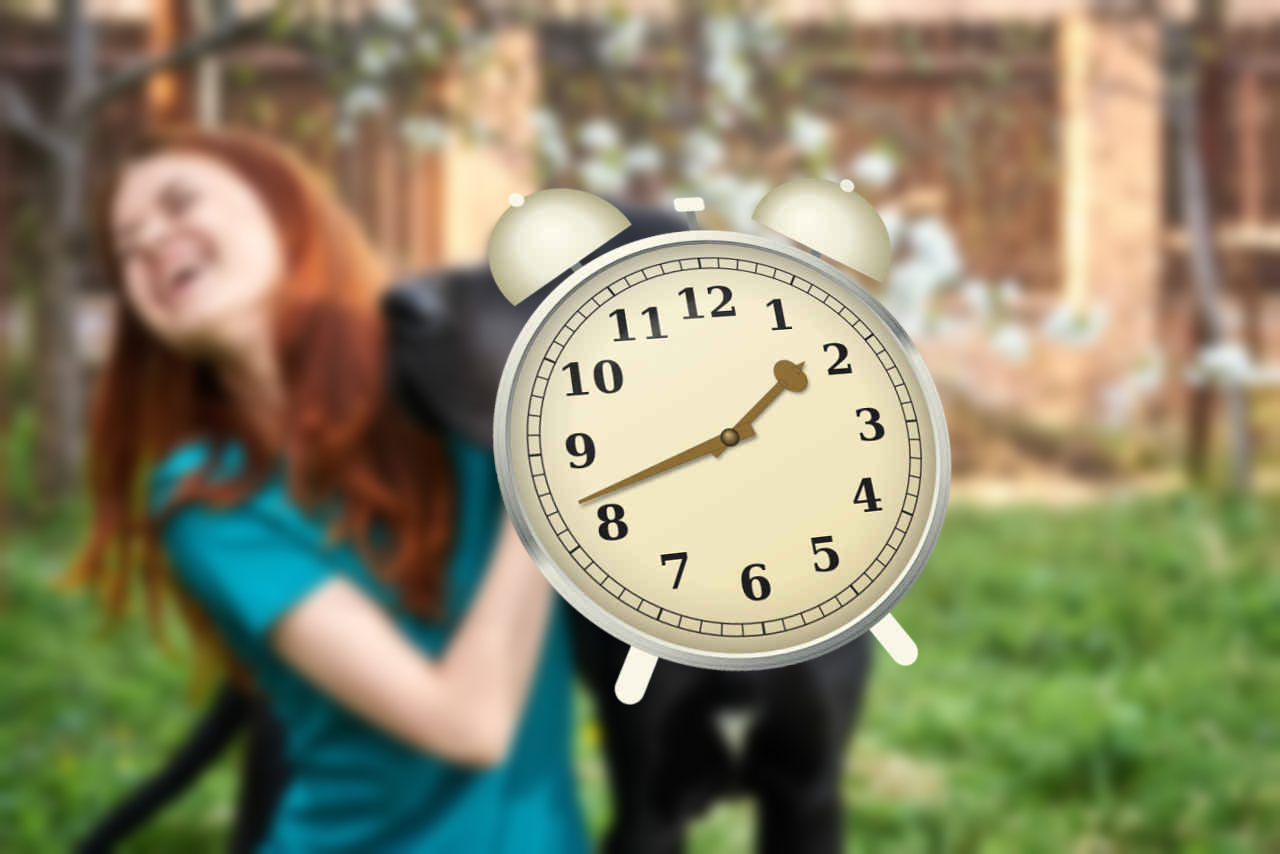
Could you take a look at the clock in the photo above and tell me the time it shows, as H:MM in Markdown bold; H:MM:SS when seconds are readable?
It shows **1:42**
